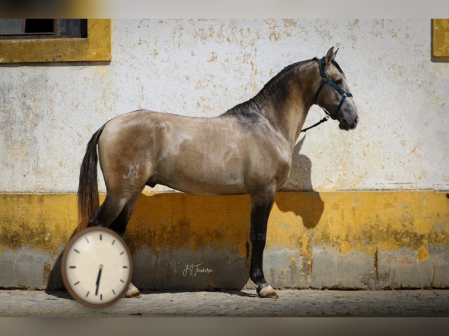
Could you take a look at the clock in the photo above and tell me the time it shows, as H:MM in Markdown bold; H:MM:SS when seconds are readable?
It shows **6:32**
